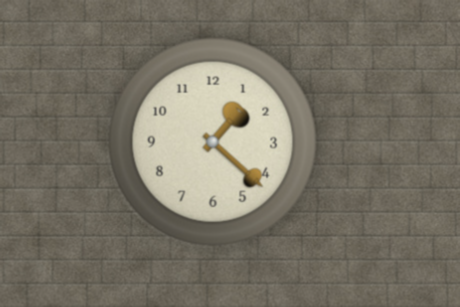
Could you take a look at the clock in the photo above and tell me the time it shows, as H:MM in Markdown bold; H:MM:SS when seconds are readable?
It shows **1:22**
